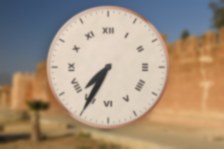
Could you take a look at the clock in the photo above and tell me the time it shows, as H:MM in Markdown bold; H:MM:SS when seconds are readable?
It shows **7:35**
